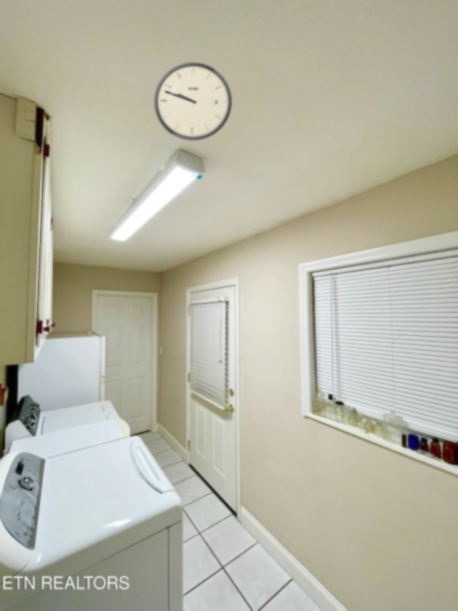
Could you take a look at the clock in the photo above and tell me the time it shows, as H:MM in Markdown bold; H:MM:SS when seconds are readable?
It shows **9:48**
